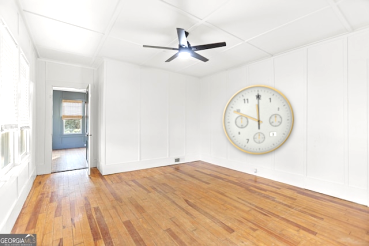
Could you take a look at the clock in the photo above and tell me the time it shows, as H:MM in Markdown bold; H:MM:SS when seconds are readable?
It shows **11:49**
